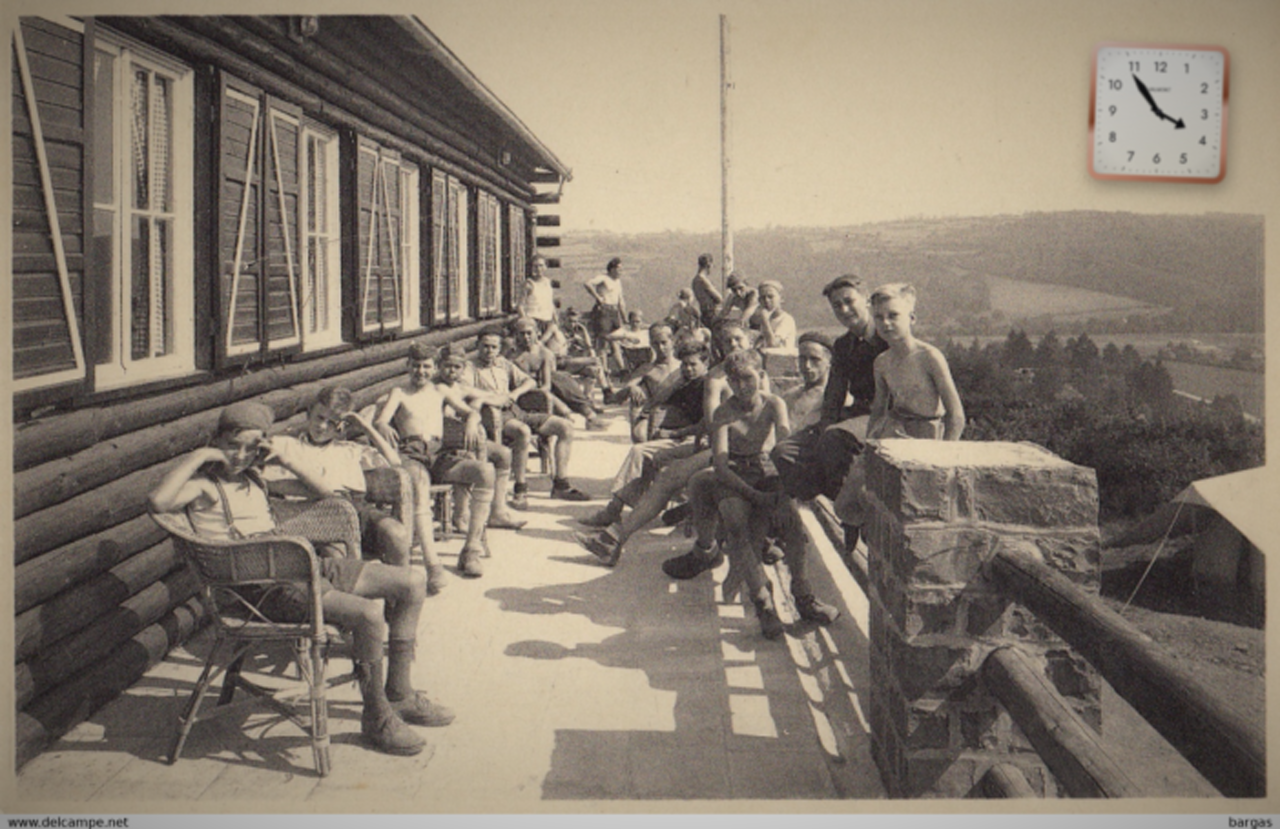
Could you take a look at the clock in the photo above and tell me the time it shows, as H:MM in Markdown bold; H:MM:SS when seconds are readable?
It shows **3:54**
